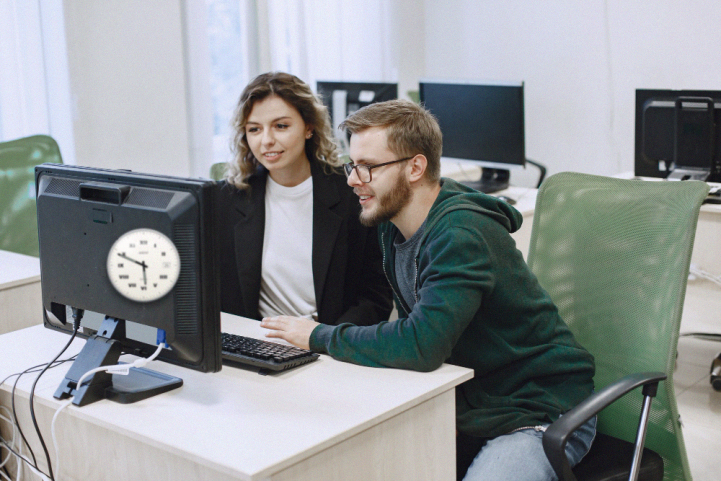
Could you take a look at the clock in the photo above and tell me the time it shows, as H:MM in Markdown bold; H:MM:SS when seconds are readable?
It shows **5:49**
